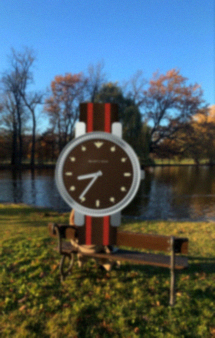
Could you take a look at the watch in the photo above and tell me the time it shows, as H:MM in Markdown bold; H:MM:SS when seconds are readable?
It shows **8:36**
